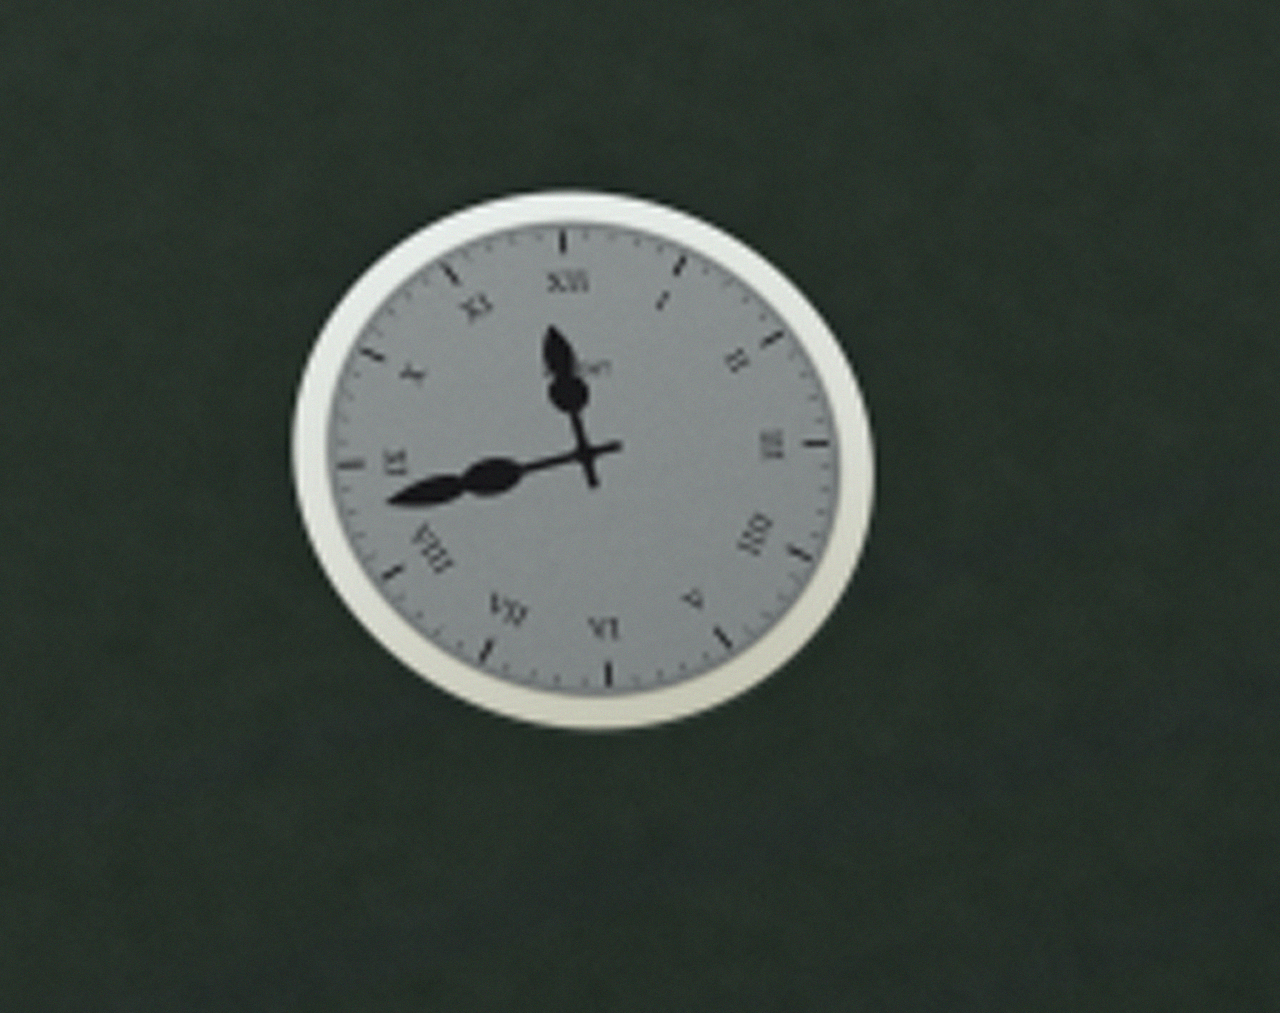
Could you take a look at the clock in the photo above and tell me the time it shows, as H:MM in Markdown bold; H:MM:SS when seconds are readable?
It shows **11:43**
